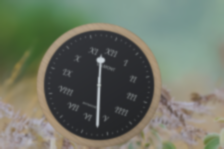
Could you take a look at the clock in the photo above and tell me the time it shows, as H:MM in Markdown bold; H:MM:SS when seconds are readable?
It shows **11:27**
